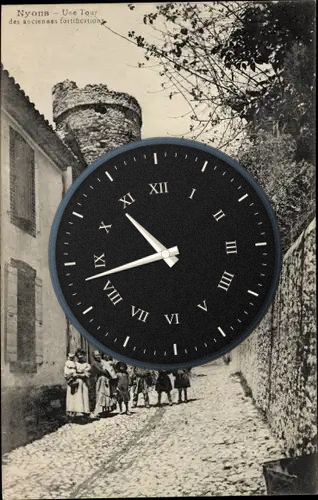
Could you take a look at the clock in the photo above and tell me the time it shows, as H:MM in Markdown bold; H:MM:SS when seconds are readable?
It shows **10:43**
